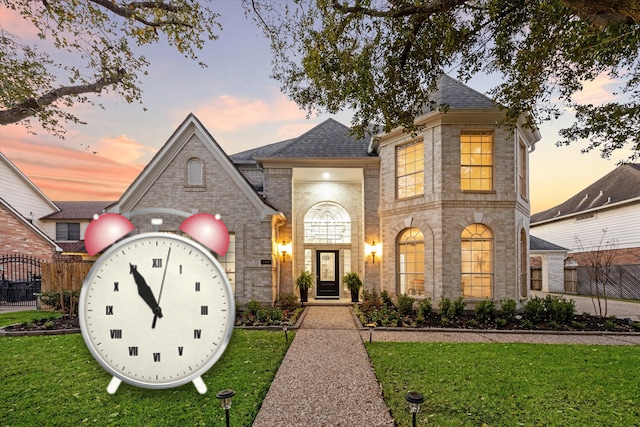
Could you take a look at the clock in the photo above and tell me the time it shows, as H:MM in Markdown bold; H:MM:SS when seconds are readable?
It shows **10:55:02**
